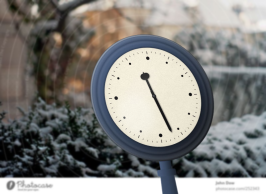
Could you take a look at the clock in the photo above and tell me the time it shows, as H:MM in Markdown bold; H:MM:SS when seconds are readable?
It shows **11:27**
